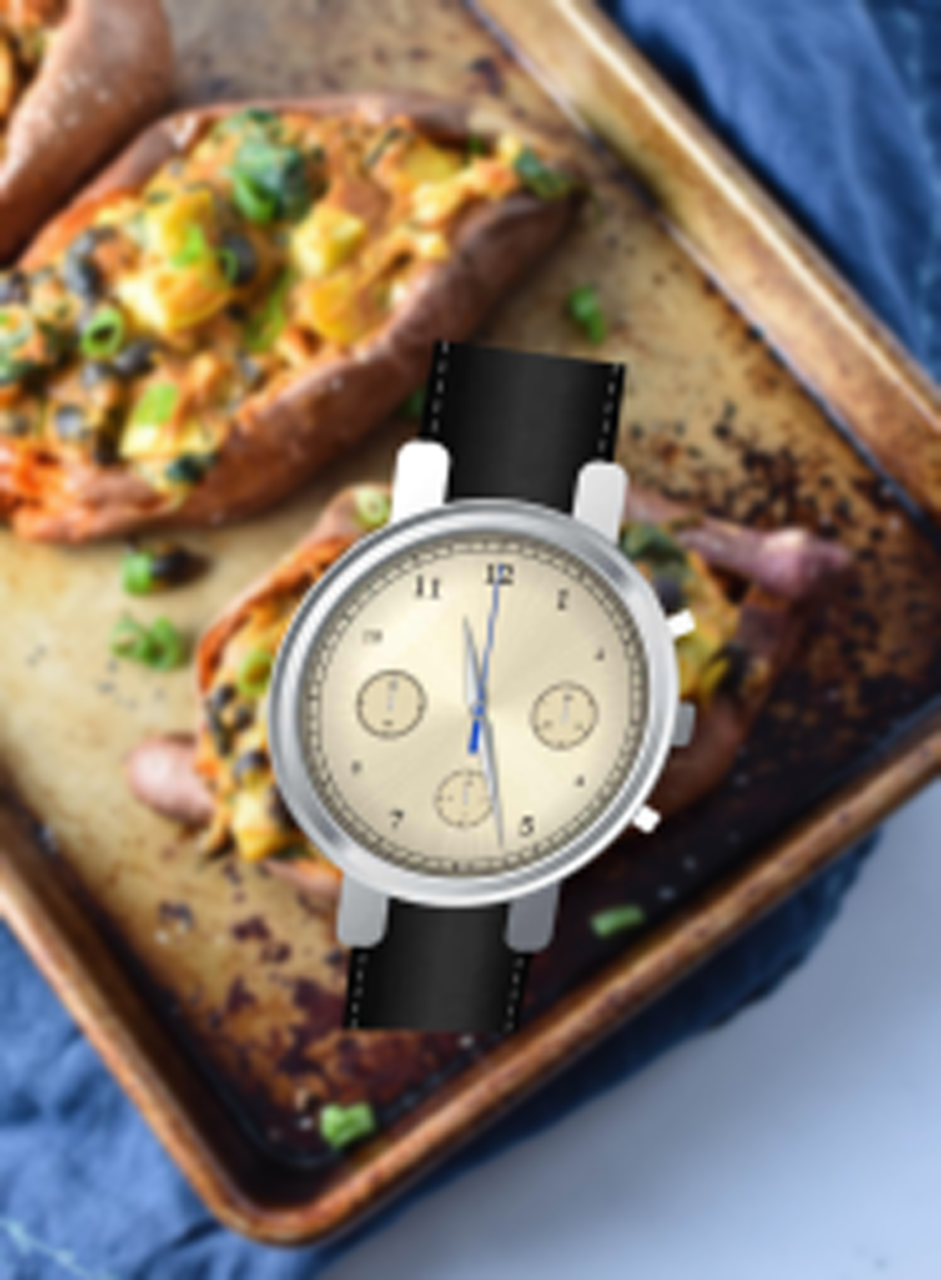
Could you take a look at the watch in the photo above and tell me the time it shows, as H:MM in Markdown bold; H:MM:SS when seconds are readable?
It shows **11:27**
